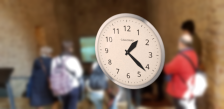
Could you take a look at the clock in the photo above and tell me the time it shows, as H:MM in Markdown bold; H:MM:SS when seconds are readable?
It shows **1:22**
